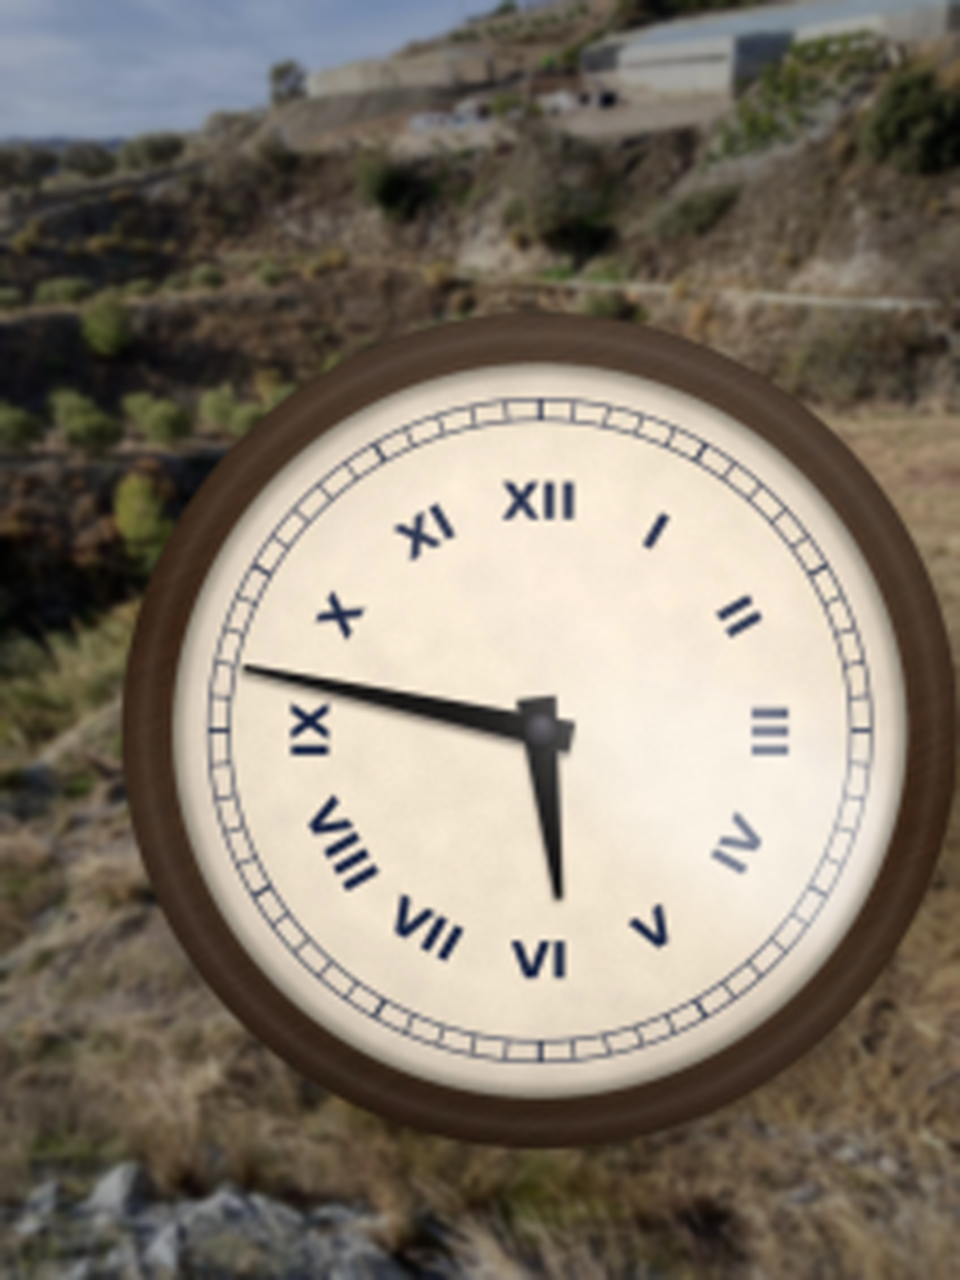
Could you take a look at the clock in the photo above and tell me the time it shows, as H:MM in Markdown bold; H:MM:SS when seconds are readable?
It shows **5:47**
